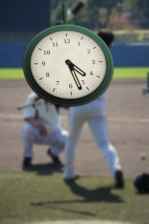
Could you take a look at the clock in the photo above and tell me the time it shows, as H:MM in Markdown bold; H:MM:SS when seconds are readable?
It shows **4:27**
